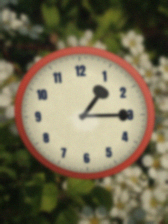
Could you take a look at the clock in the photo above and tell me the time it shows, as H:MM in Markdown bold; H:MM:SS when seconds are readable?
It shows **1:15**
